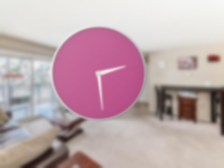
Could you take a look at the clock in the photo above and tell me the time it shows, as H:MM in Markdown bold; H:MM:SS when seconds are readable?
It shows **2:29**
